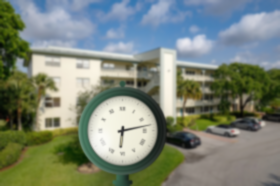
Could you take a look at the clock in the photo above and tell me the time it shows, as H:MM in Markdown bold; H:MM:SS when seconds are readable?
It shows **6:13**
